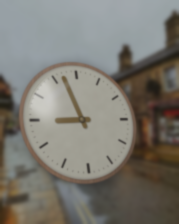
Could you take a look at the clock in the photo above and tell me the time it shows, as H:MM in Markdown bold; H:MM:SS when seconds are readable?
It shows **8:57**
